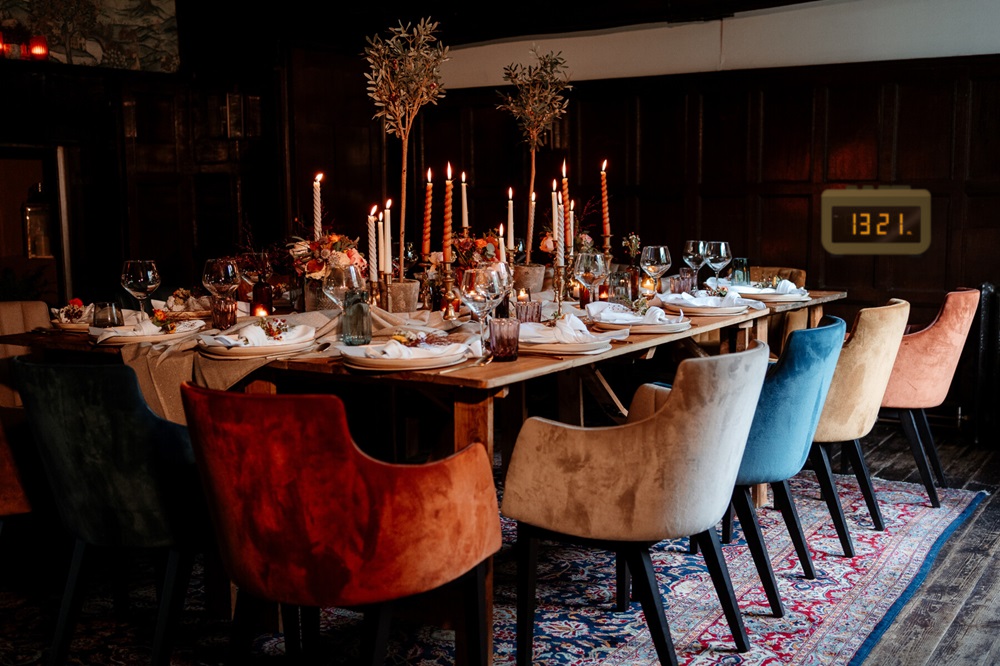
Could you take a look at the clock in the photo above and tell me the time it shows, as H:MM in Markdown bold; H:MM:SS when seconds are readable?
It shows **13:21**
